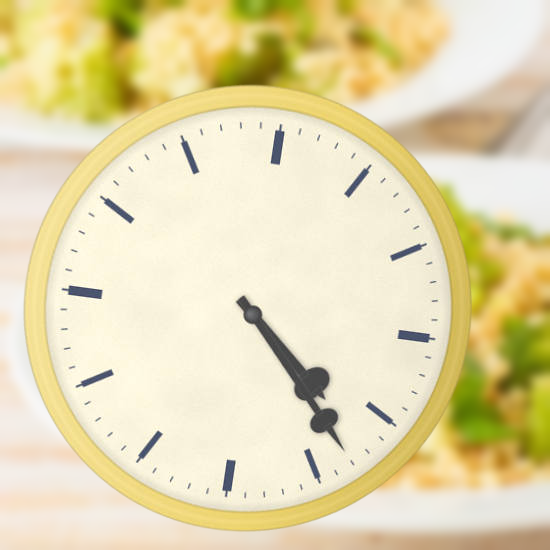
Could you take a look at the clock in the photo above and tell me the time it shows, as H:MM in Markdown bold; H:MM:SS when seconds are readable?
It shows **4:23**
